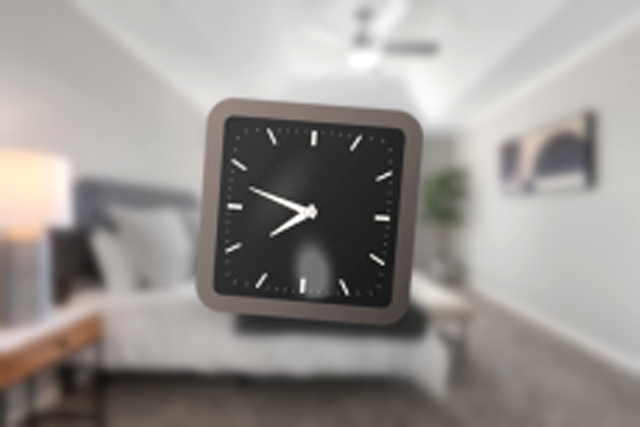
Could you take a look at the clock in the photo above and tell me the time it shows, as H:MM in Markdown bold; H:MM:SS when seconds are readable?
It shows **7:48**
